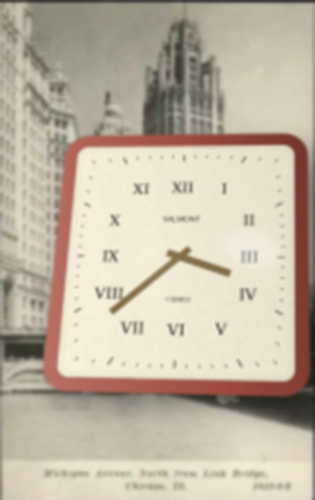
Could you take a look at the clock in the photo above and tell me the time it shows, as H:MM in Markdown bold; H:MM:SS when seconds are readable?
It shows **3:38**
